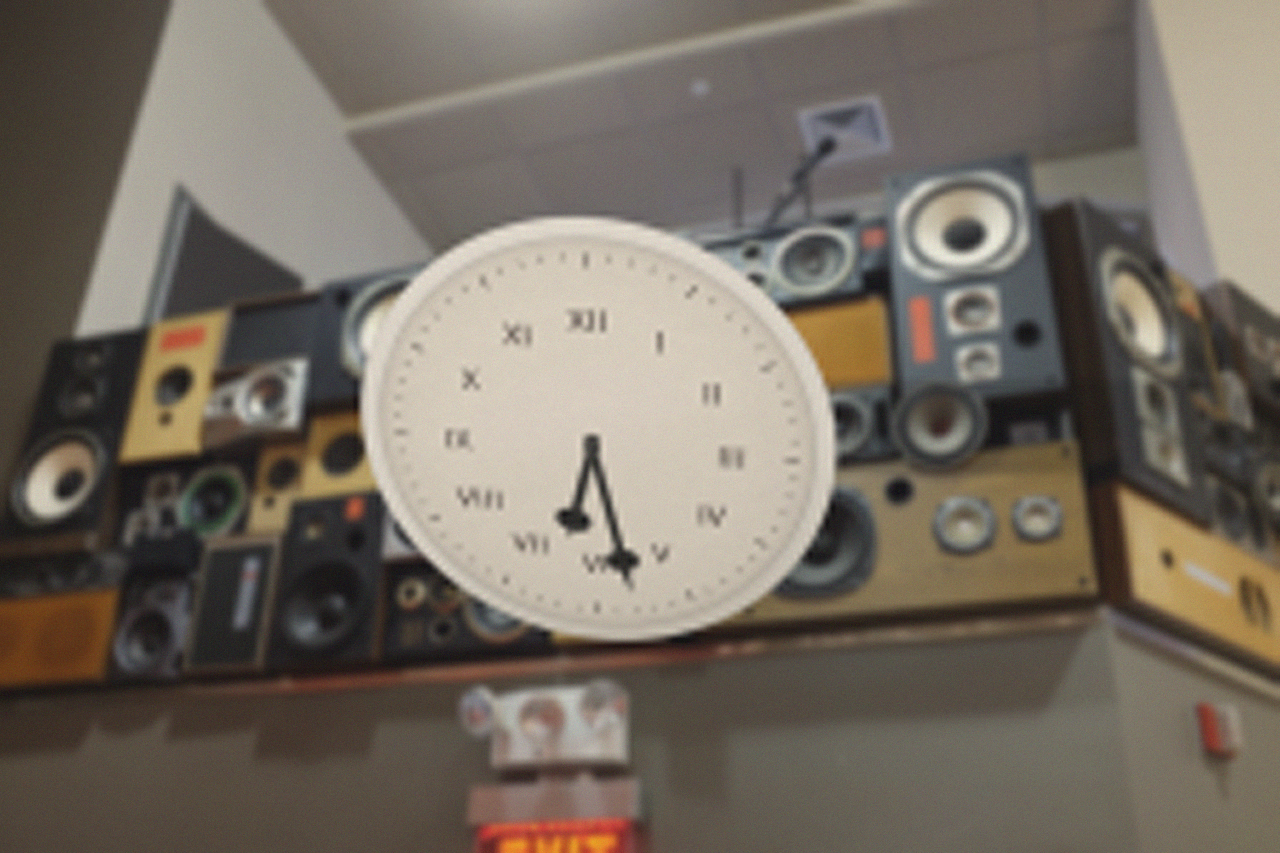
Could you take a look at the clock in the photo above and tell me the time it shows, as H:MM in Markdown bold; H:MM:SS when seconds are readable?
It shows **6:28**
